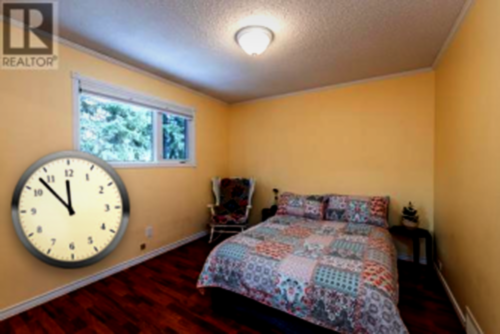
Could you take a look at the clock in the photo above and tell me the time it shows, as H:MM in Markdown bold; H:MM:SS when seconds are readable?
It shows **11:53**
